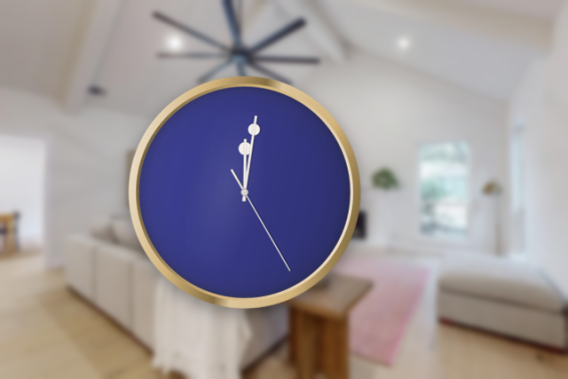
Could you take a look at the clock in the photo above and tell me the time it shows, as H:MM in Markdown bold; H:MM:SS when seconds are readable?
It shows **12:01:25**
